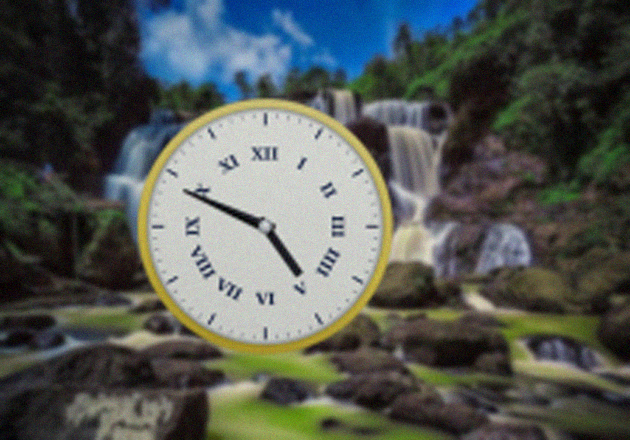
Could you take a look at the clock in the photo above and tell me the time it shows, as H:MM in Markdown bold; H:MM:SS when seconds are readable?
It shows **4:49**
